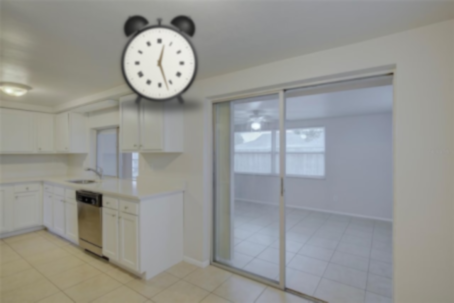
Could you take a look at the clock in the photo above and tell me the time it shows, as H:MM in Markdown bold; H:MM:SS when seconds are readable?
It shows **12:27**
